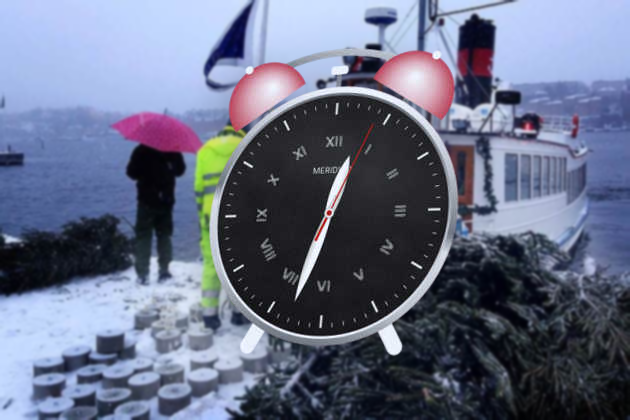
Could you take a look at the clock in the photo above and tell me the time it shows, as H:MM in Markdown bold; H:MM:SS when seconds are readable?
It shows **12:33:04**
